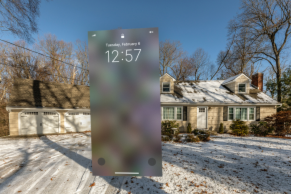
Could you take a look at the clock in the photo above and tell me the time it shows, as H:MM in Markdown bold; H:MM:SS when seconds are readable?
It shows **12:57**
